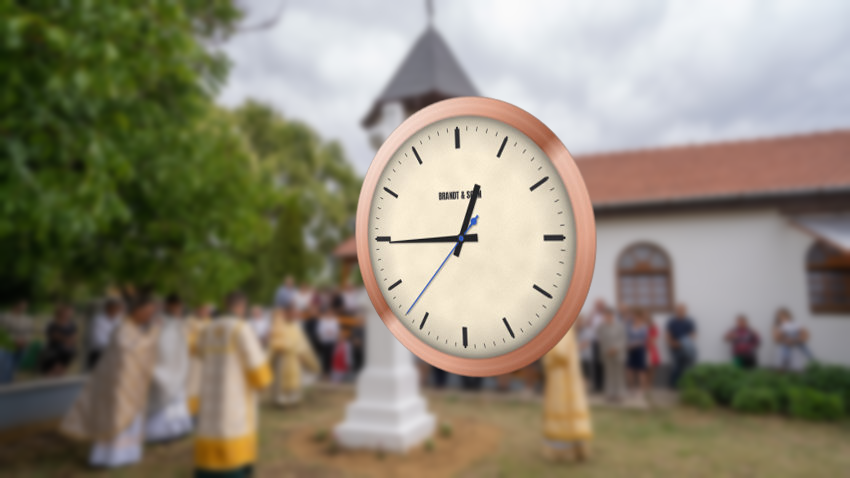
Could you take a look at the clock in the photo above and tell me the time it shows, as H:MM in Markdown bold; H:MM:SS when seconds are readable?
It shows **12:44:37**
